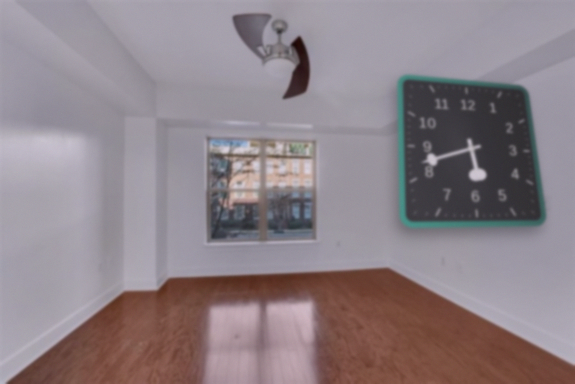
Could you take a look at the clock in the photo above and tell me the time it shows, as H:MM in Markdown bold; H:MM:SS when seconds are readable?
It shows **5:42**
